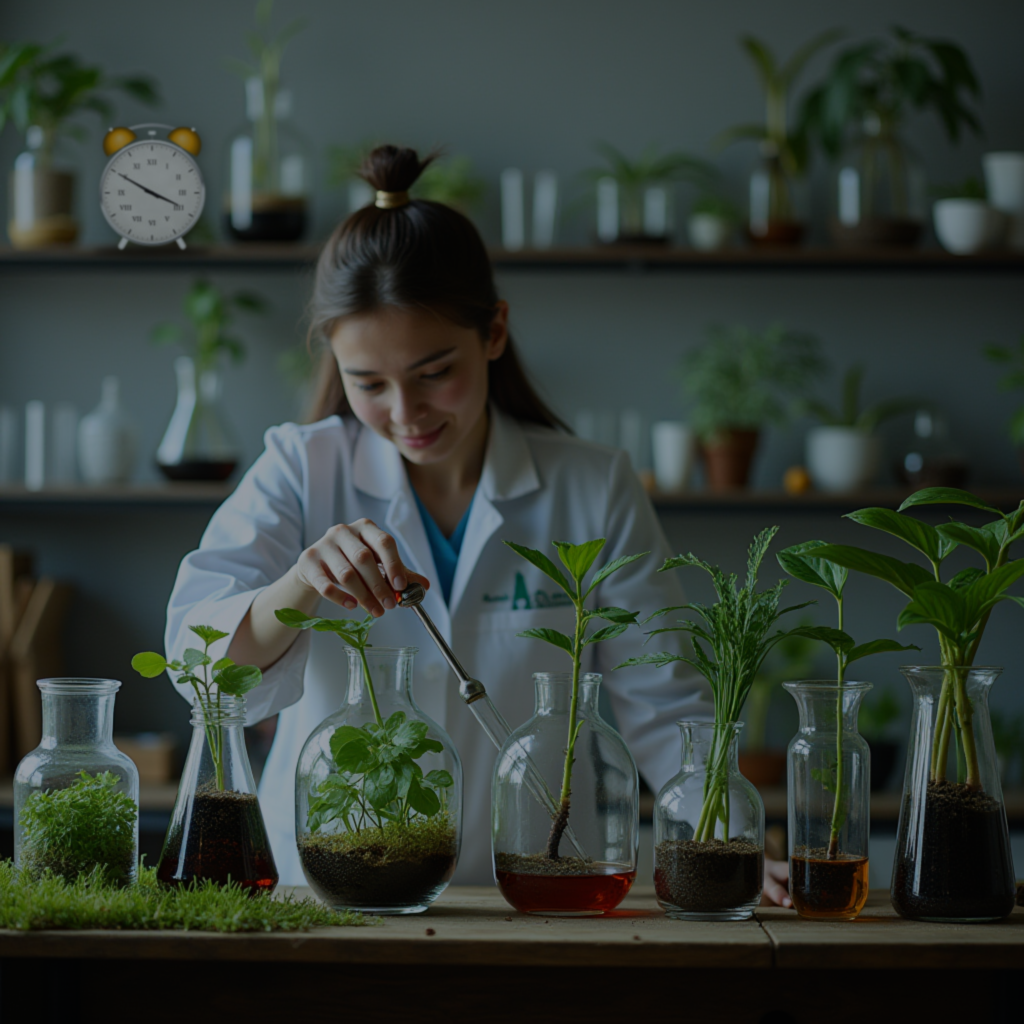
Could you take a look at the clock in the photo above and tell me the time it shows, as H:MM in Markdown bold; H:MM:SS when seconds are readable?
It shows **3:50**
